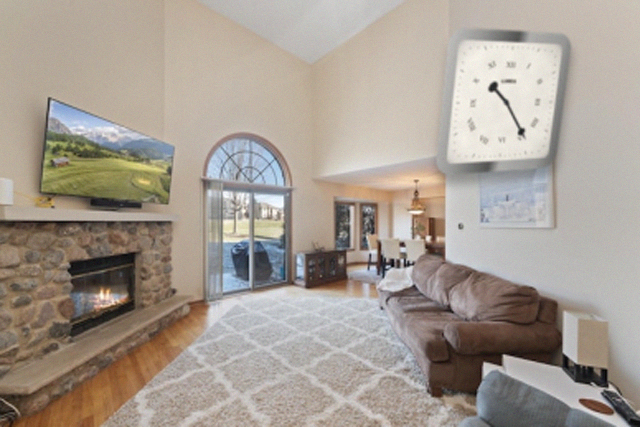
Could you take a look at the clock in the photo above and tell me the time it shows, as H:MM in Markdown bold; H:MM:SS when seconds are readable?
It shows **10:24**
